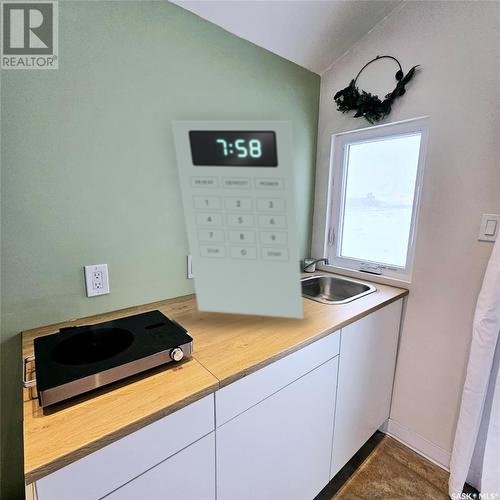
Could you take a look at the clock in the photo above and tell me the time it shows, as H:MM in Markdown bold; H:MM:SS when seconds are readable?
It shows **7:58**
